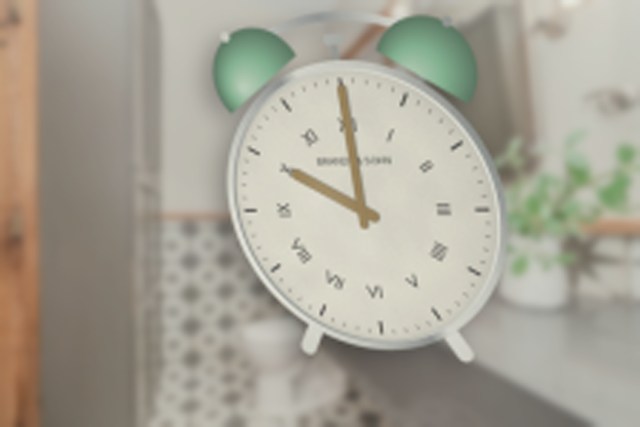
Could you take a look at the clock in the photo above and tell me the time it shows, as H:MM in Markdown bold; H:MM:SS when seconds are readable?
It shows **10:00**
